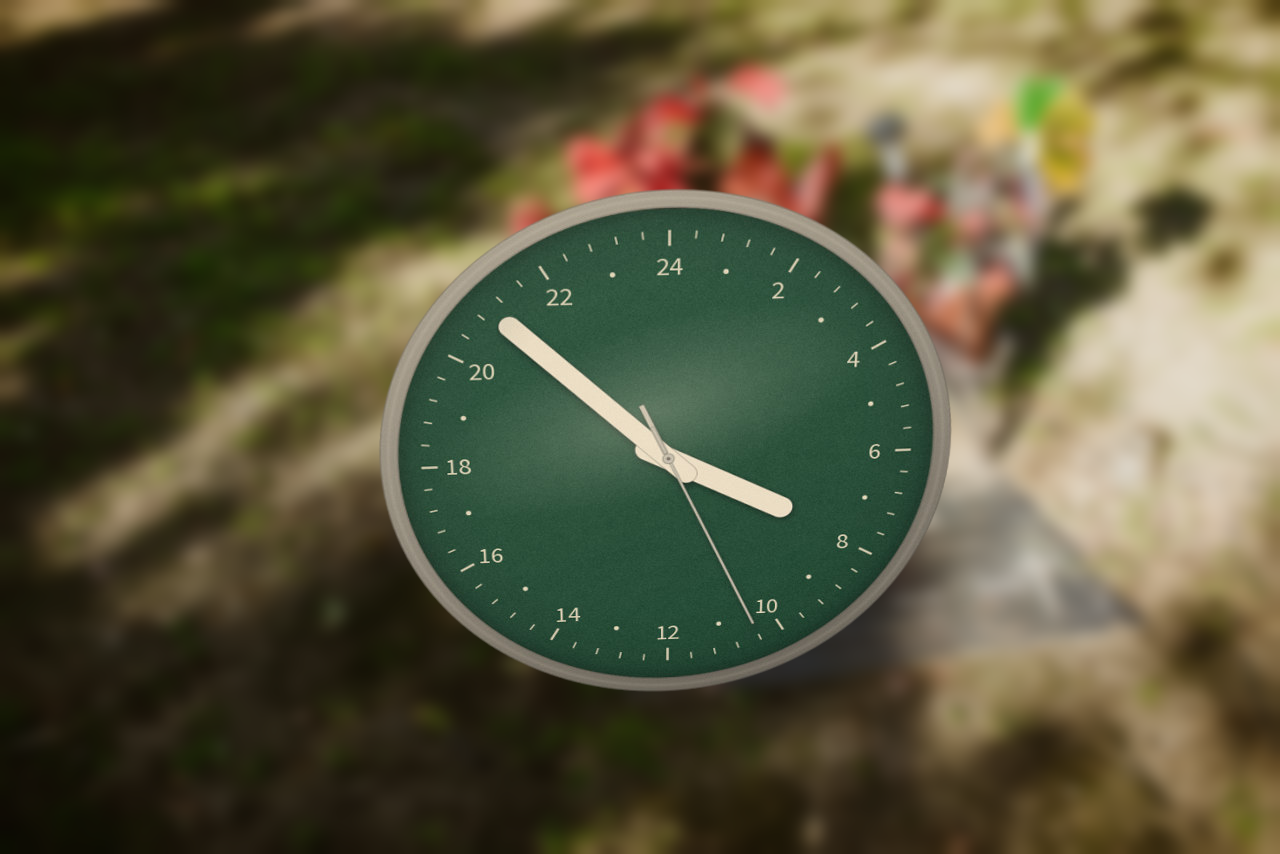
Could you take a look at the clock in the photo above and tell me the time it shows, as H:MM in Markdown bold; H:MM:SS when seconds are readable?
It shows **7:52:26**
